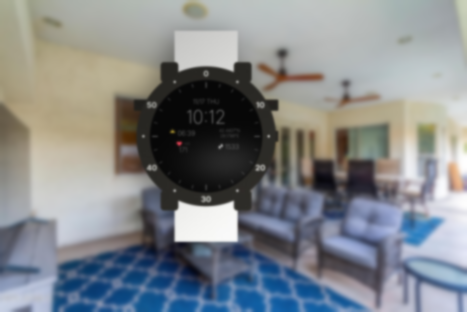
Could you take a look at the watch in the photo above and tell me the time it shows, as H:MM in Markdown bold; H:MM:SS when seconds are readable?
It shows **10:12**
